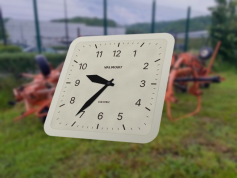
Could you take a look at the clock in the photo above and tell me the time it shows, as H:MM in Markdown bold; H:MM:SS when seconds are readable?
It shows **9:36**
